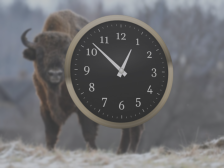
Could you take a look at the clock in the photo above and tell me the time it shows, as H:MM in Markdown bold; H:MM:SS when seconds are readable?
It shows **12:52**
